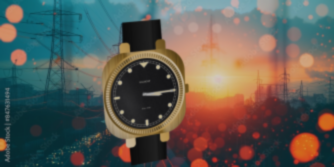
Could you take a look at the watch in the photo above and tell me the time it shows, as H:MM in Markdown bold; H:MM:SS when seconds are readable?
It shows **3:15**
